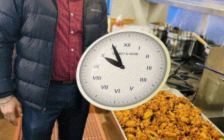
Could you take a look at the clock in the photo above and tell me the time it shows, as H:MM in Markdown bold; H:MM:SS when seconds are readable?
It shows **9:55**
